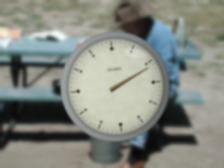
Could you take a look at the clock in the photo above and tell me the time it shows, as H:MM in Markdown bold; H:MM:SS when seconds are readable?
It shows **2:11**
